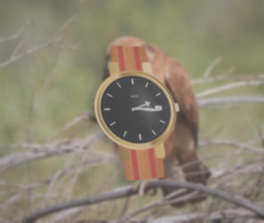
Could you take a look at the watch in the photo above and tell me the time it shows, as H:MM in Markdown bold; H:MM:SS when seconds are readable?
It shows **2:16**
